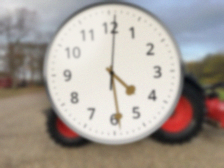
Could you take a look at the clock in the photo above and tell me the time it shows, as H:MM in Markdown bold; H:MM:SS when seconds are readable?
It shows **4:29:01**
